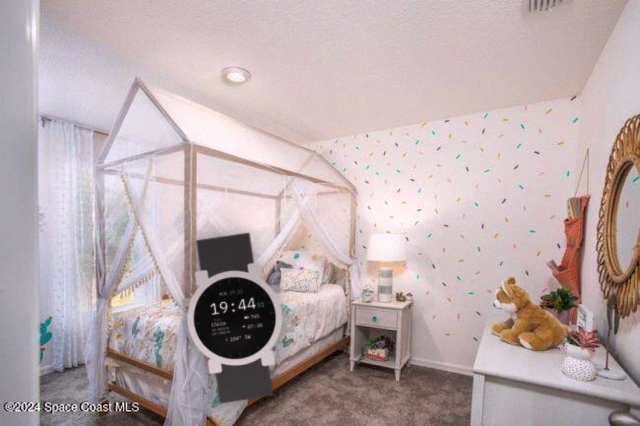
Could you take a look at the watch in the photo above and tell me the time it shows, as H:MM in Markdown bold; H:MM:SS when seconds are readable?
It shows **19:44**
